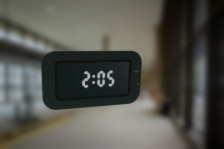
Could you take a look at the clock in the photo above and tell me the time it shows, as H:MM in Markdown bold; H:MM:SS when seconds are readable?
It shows **2:05**
